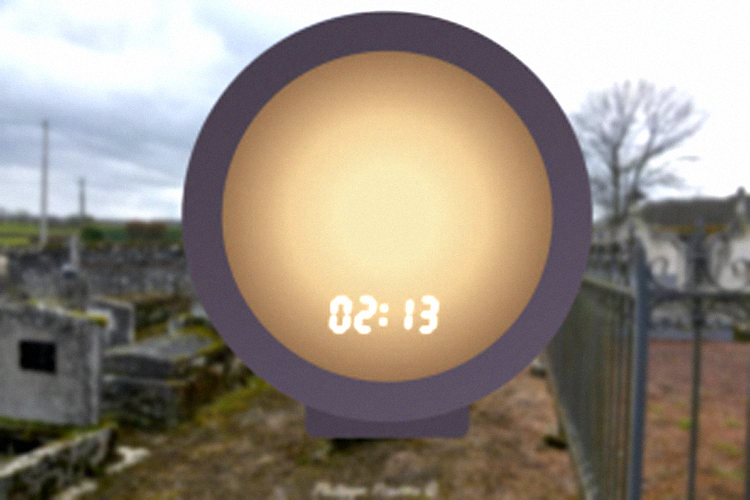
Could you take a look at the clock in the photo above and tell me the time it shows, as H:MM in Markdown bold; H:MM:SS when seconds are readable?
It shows **2:13**
